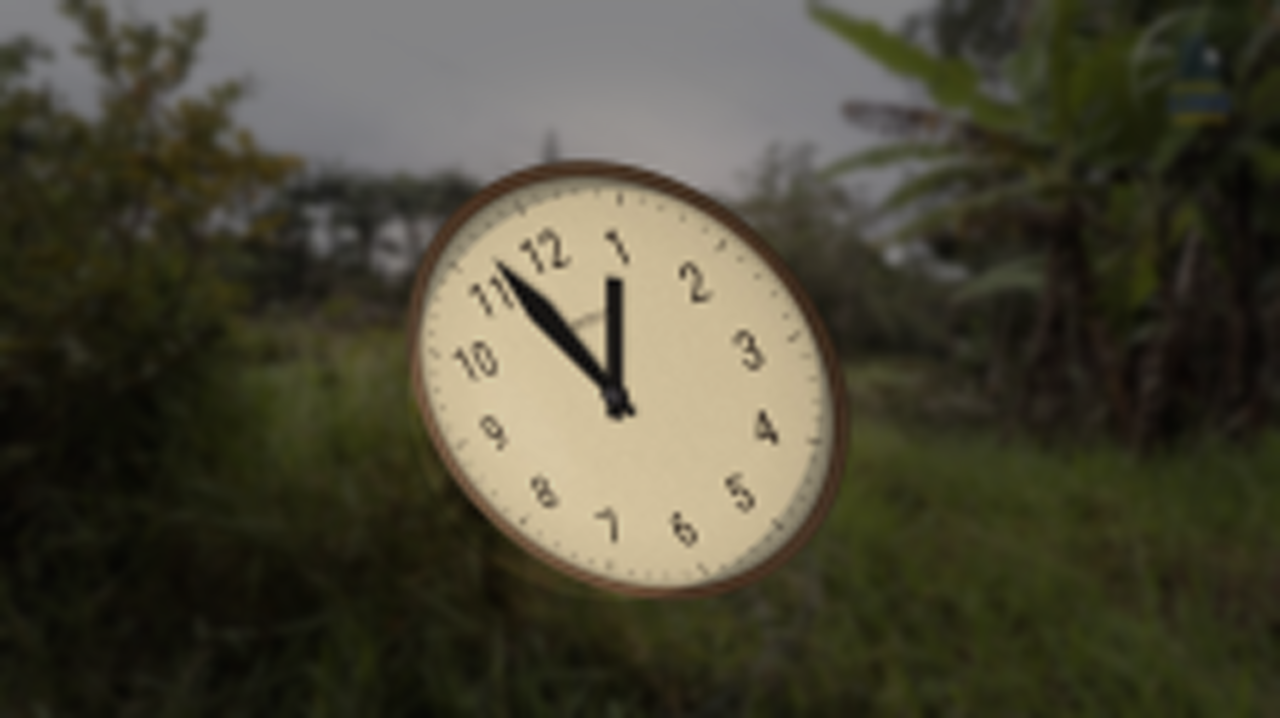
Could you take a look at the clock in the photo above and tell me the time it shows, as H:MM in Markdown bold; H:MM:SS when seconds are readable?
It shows **12:57**
